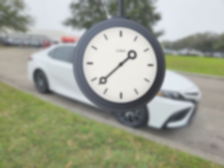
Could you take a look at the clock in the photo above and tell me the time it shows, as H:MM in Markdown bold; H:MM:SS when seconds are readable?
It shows **1:38**
